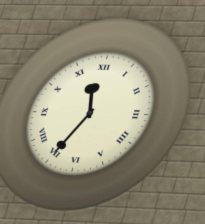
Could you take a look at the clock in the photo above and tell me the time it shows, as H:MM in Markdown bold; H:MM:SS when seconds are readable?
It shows **11:35**
